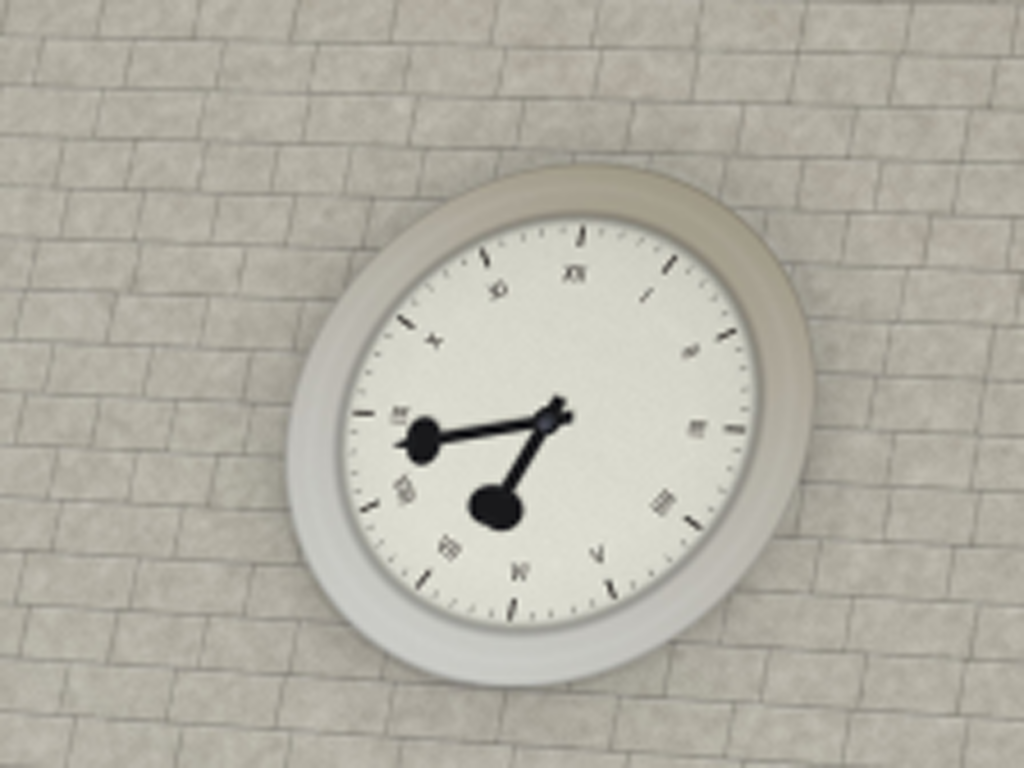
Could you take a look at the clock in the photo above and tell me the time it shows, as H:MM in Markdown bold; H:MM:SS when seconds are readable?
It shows **6:43**
